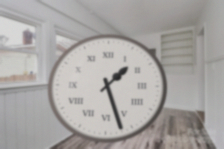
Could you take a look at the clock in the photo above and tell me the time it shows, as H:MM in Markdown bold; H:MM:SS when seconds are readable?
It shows **1:27**
